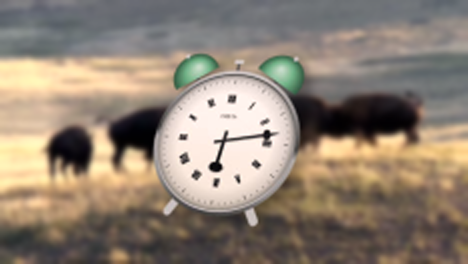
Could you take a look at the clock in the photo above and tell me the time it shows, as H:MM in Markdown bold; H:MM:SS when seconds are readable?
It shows **6:13**
